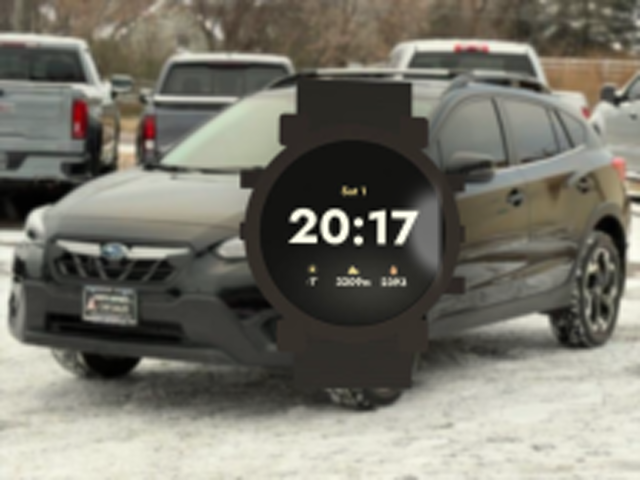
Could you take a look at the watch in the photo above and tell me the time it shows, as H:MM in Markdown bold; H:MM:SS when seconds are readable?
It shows **20:17**
